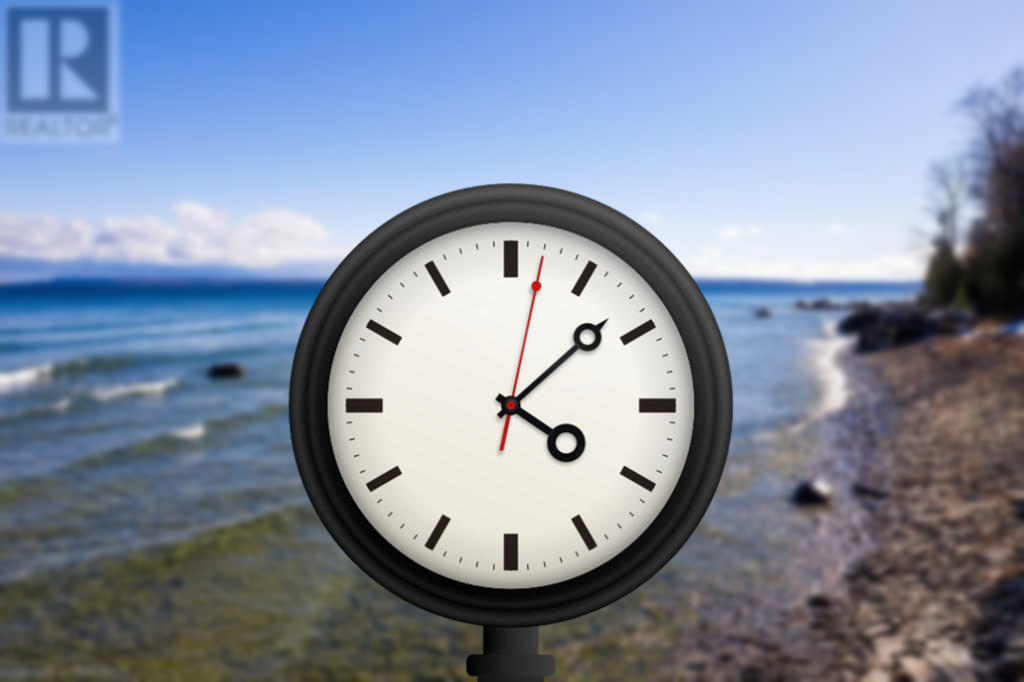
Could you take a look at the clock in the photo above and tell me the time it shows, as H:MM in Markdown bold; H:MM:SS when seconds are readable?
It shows **4:08:02**
